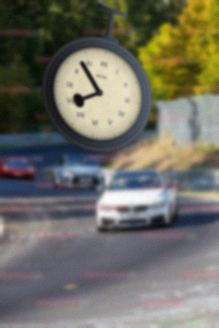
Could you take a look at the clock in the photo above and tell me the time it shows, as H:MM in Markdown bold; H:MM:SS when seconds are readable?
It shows **7:53**
